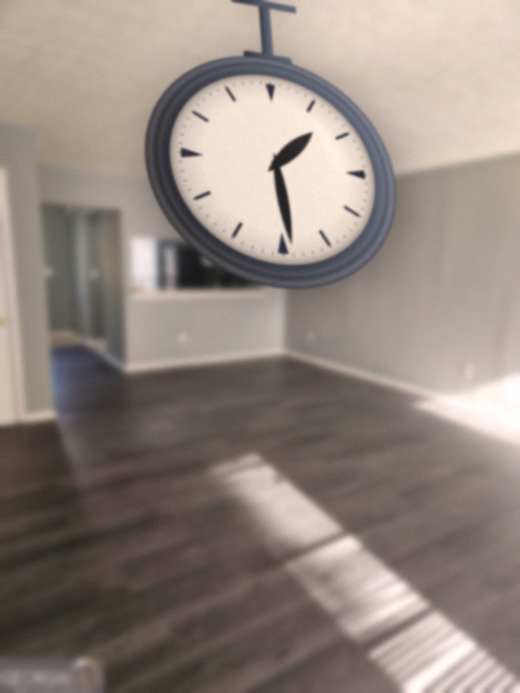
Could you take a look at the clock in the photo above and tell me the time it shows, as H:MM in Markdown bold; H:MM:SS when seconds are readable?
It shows **1:29**
